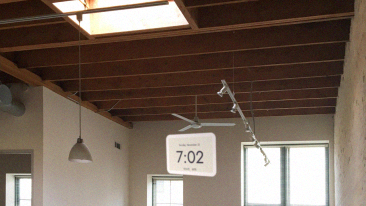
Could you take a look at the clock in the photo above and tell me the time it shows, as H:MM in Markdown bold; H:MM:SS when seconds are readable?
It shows **7:02**
